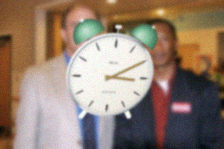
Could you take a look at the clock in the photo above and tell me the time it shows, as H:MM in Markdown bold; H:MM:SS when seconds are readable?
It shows **3:10**
